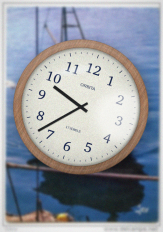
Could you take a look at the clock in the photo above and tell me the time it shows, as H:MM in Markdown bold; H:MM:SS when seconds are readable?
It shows **9:37**
